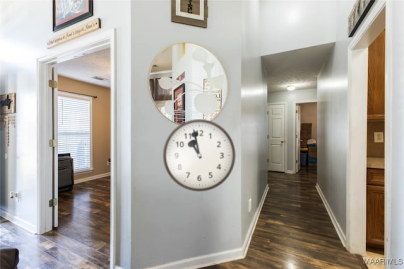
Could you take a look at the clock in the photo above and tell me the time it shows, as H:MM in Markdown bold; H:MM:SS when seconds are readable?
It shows **10:58**
